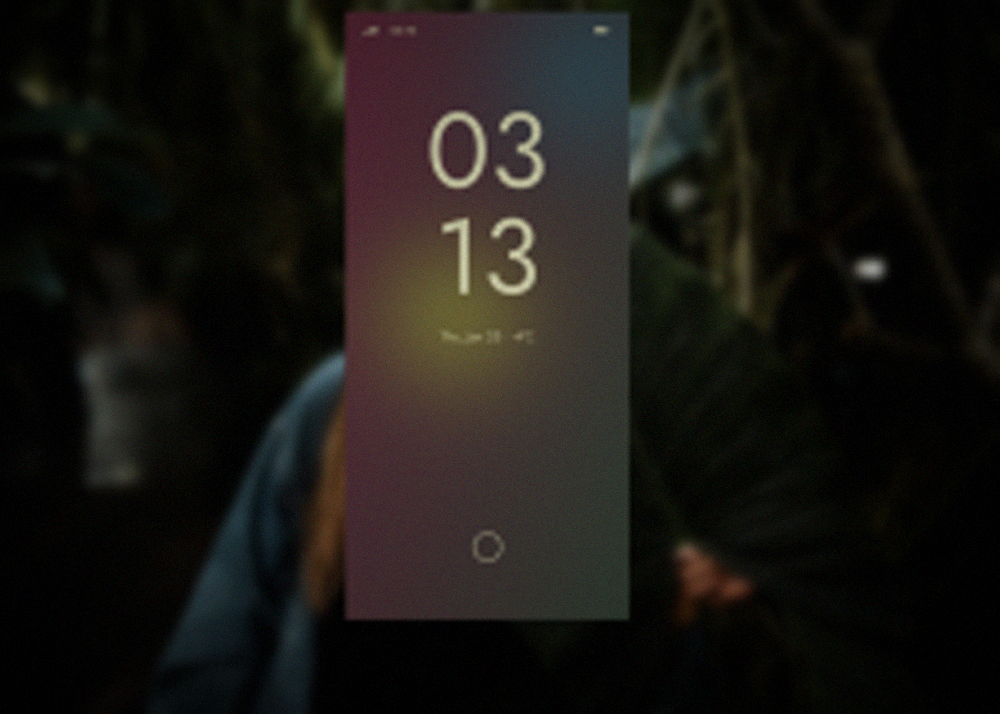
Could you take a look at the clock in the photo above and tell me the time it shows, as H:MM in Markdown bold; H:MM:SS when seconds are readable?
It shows **3:13**
